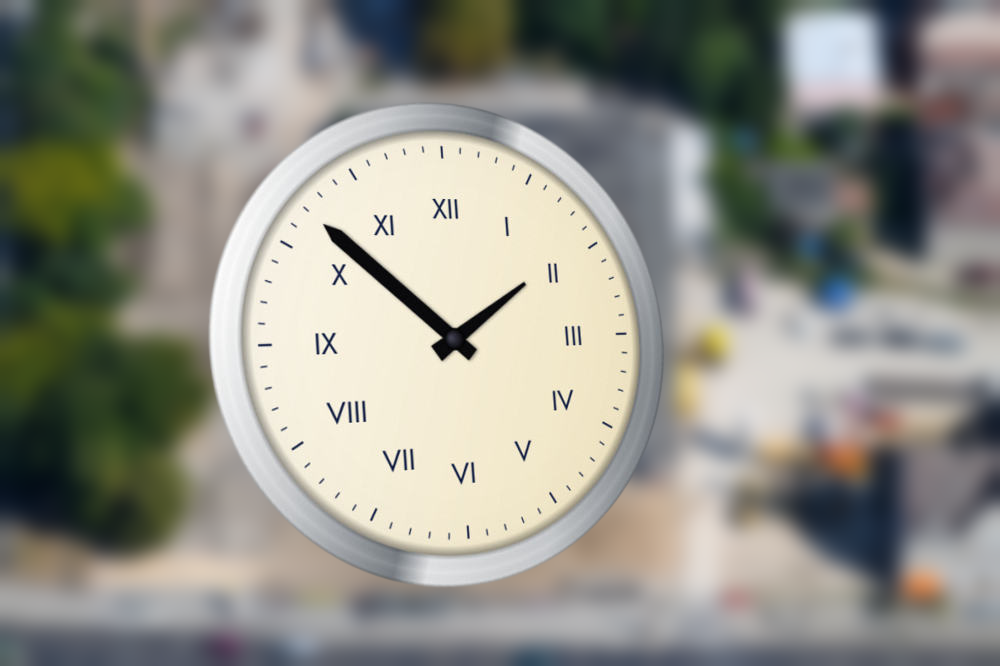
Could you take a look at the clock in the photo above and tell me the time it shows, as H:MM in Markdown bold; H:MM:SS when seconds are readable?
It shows **1:52**
